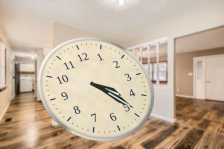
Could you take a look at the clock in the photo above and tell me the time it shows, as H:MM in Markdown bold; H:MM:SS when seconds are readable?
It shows **4:24**
